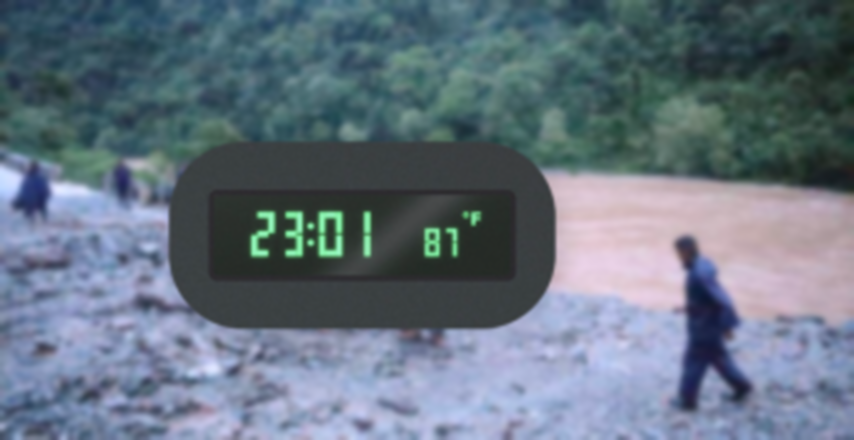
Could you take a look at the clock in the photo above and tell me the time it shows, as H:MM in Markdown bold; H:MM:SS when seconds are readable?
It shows **23:01**
